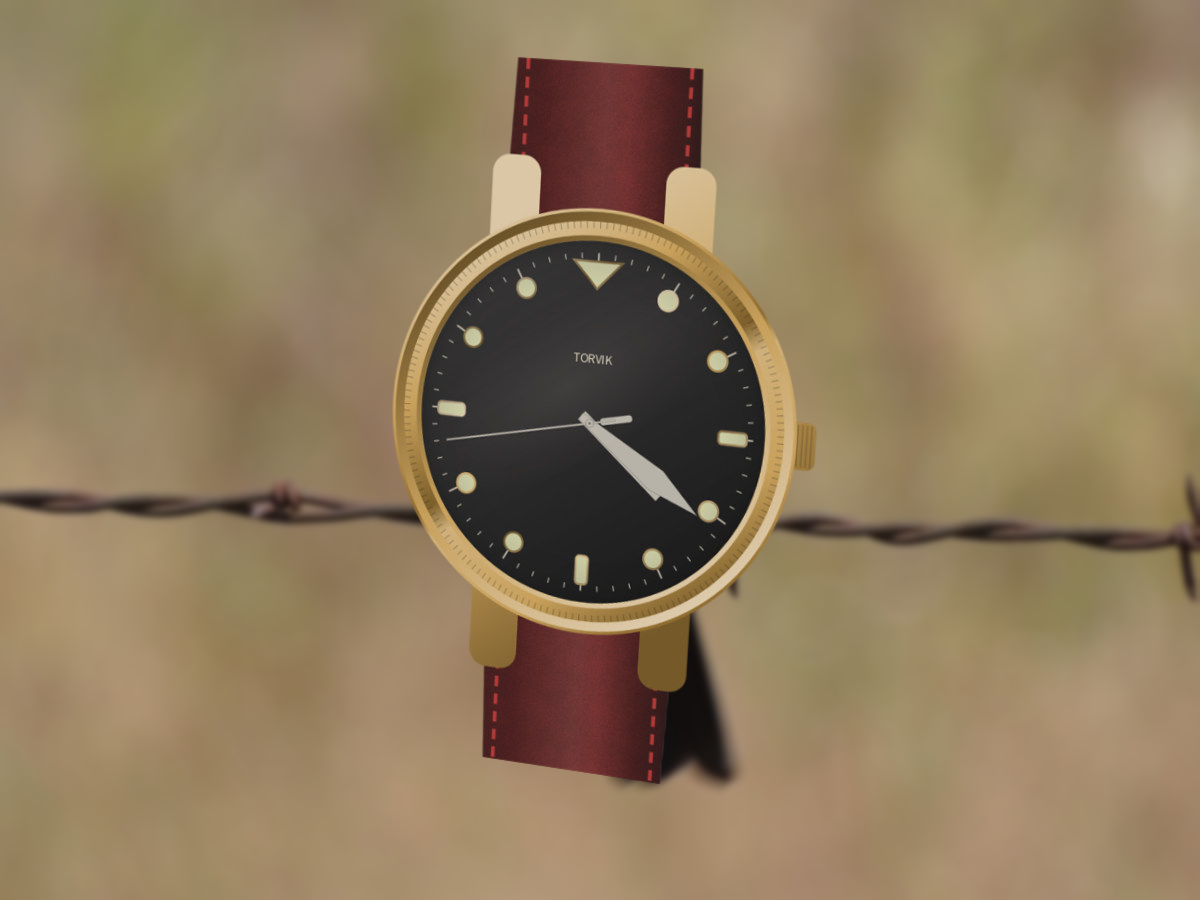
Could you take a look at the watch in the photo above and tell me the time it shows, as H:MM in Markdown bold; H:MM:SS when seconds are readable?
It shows **4:20:43**
